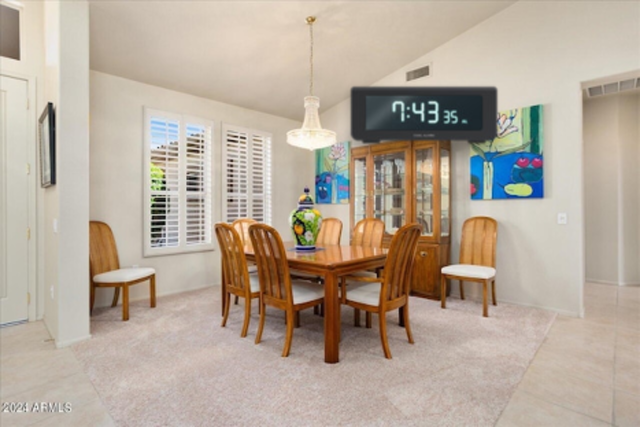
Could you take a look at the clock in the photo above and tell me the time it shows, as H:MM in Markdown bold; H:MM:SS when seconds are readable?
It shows **7:43:35**
